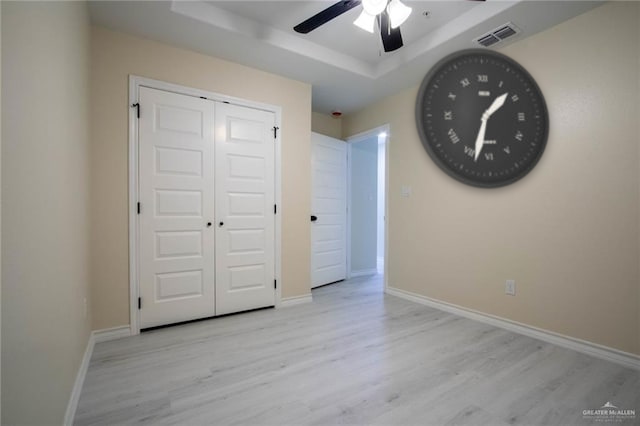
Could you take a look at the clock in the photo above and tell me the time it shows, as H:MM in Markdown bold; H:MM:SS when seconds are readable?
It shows **1:33**
